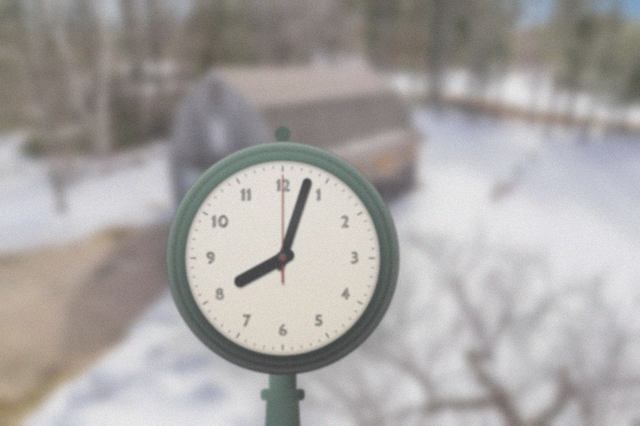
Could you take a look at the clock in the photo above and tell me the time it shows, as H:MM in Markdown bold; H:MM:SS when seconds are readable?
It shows **8:03:00**
